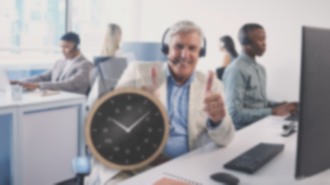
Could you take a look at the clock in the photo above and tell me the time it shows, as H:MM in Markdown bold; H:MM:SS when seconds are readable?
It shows **10:08**
